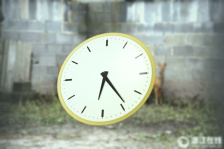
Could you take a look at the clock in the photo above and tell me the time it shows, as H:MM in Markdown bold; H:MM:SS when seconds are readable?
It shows **6:24**
